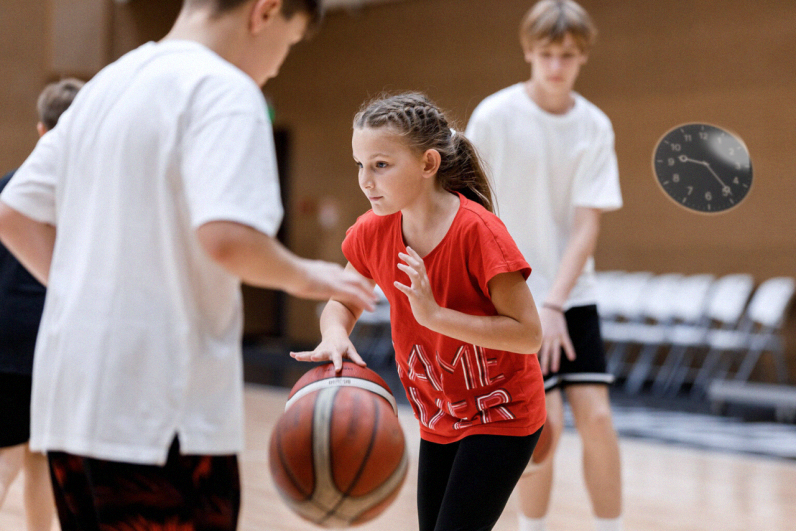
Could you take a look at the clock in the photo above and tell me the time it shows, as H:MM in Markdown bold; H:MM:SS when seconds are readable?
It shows **9:24**
